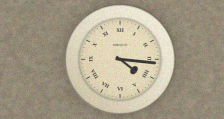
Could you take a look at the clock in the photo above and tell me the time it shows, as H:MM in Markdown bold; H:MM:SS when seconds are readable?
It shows **4:16**
